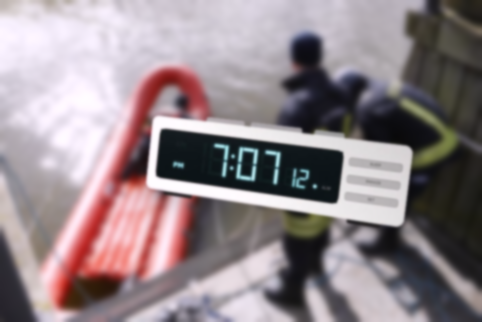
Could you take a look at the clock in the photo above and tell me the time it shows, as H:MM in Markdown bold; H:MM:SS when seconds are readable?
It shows **7:07:12**
